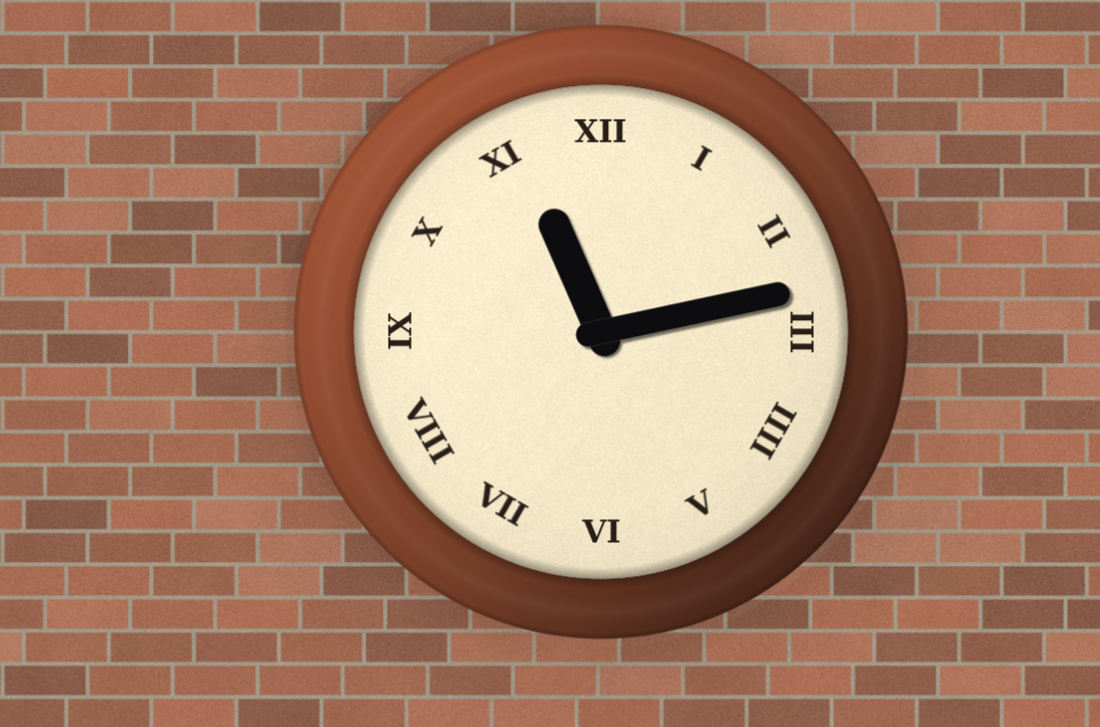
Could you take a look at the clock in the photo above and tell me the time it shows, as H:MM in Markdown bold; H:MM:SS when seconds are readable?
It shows **11:13**
